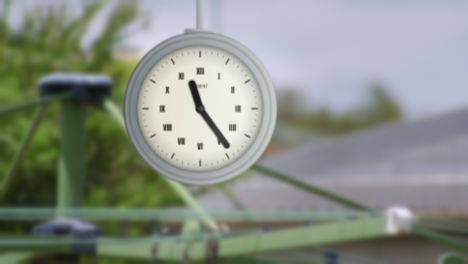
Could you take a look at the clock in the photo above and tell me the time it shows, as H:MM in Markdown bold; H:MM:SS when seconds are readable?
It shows **11:24**
